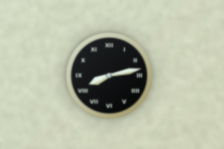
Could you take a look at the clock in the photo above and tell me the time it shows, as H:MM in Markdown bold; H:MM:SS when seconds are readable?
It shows **8:13**
